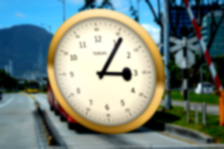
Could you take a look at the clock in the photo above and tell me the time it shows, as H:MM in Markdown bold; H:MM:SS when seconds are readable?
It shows **3:06**
